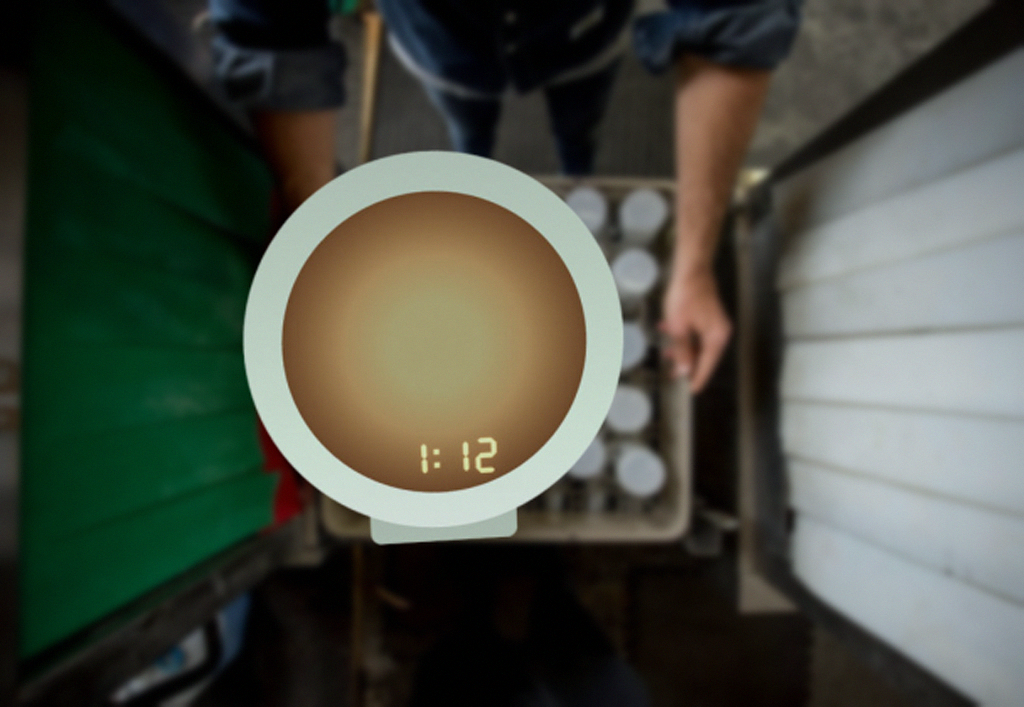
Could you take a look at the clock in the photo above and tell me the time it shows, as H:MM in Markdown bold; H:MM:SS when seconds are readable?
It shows **1:12**
